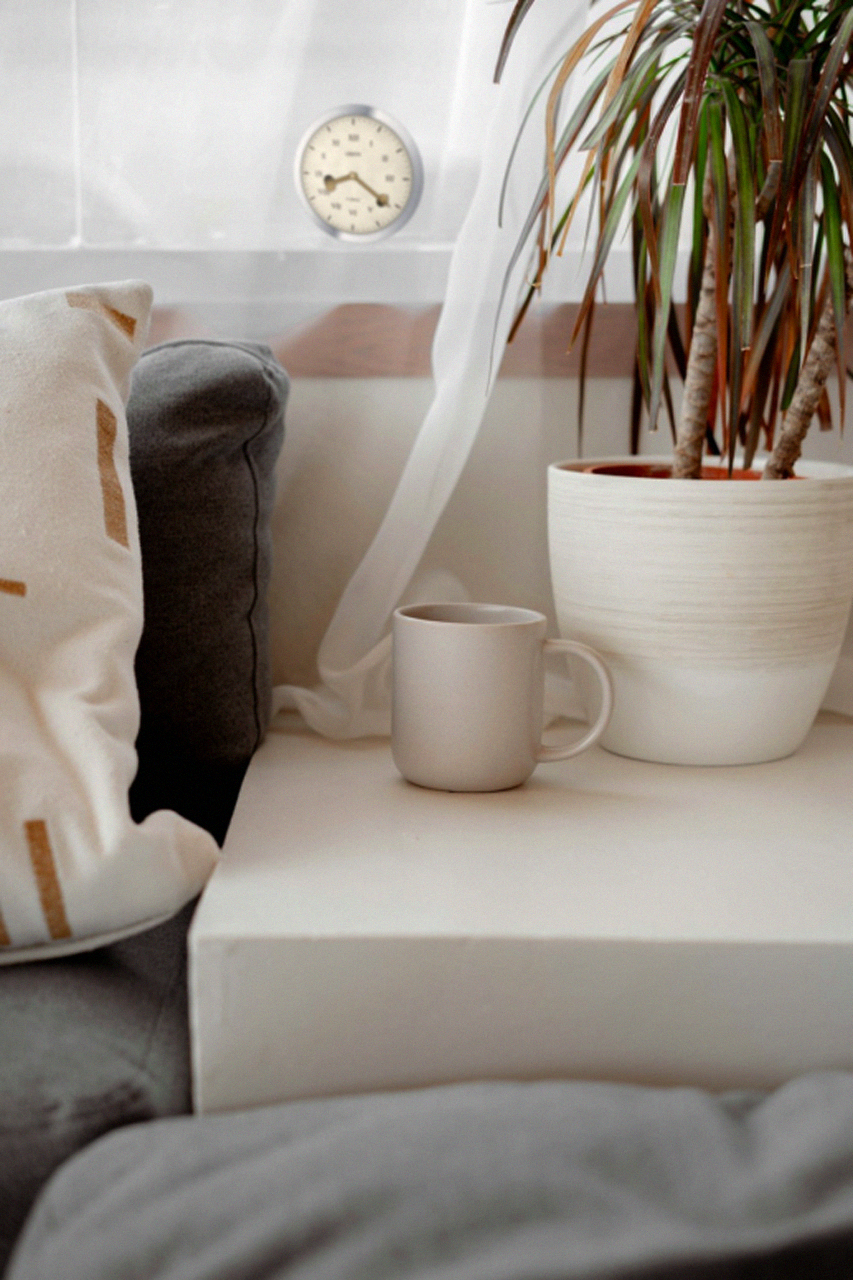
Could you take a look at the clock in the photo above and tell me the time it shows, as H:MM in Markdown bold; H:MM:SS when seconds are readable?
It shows **8:21**
